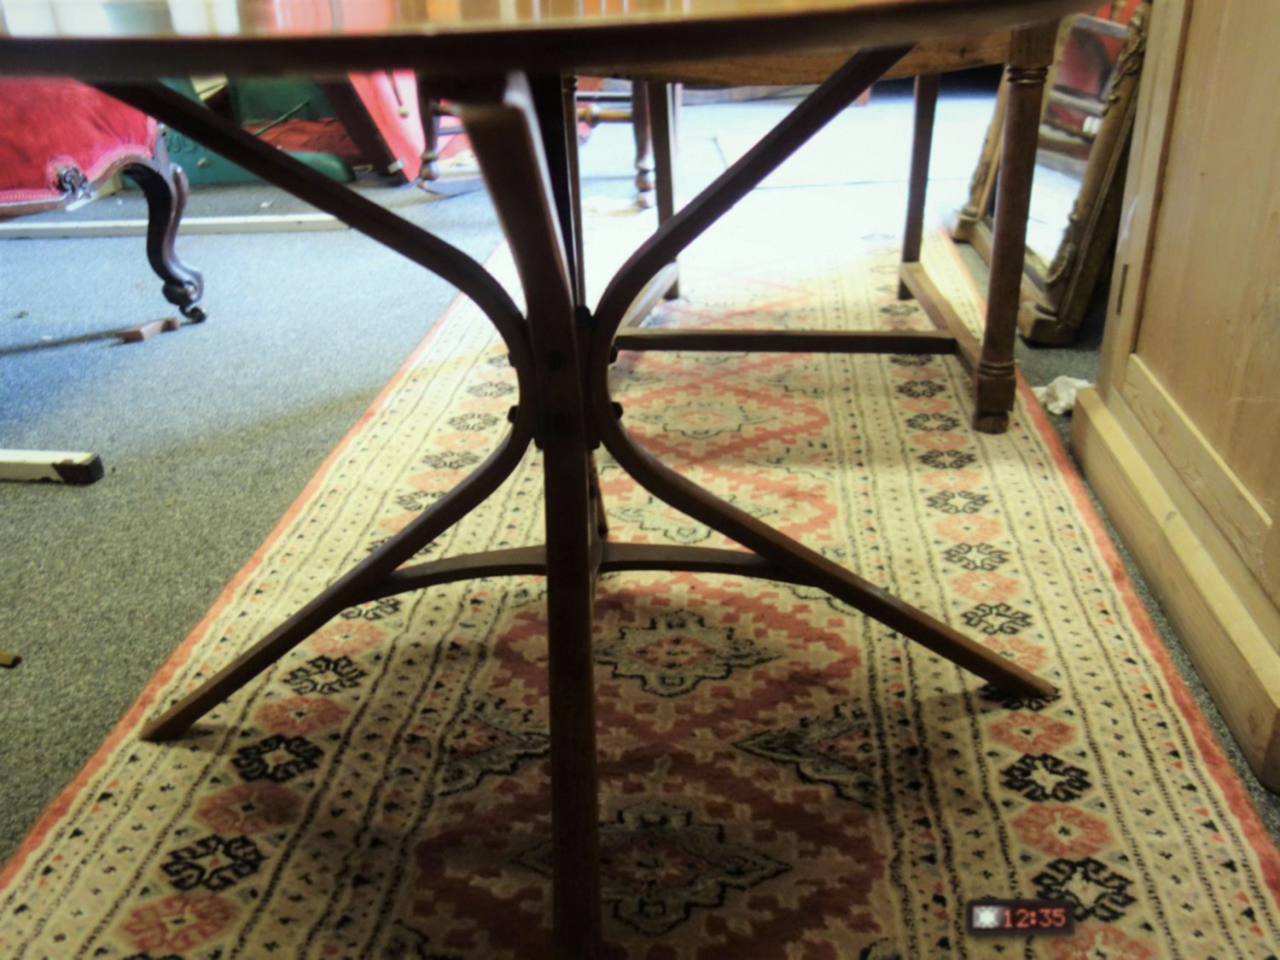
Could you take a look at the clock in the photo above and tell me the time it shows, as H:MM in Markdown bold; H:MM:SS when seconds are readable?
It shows **12:35**
